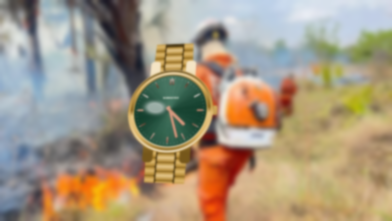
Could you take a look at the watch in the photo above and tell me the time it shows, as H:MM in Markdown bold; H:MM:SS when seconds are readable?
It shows **4:27**
